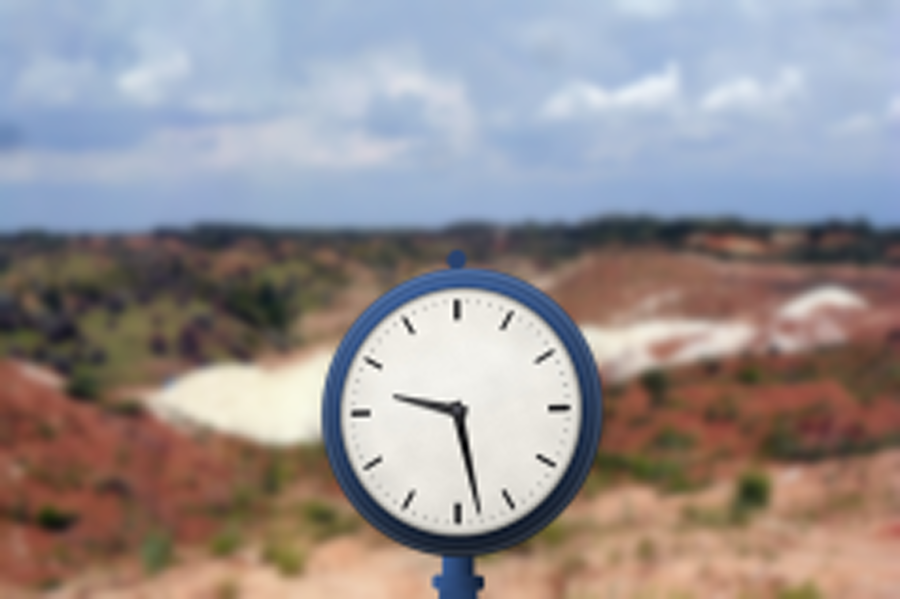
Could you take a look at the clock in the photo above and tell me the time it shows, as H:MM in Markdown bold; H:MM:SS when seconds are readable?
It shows **9:28**
